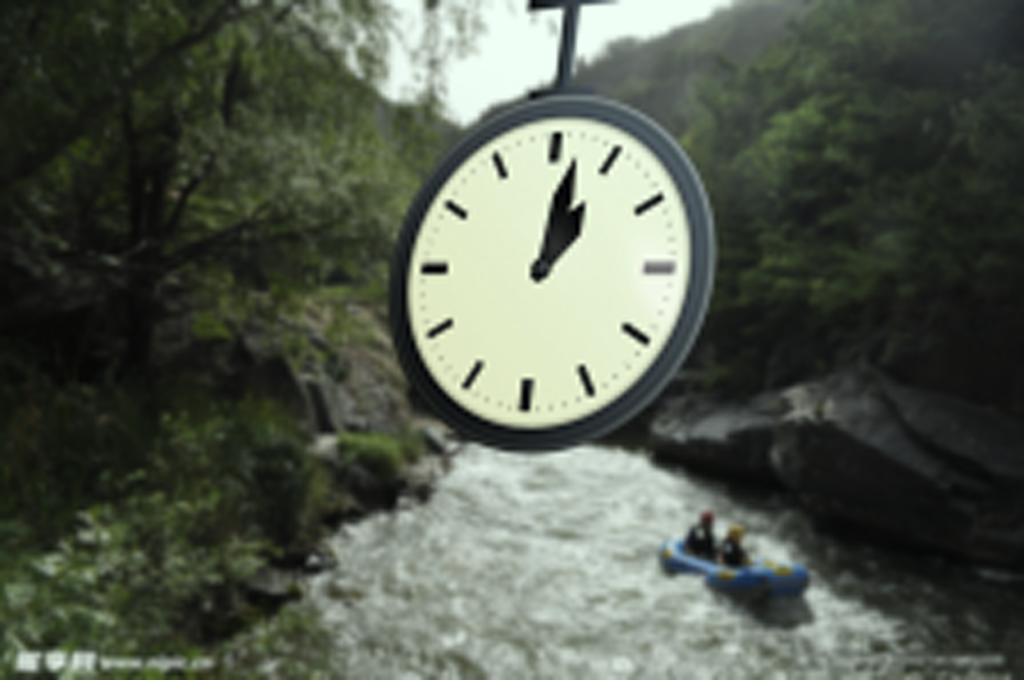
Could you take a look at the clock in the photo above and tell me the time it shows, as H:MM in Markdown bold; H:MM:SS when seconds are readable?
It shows **1:02**
